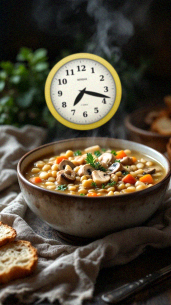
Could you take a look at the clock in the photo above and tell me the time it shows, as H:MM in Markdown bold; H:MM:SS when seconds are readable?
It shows **7:18**
